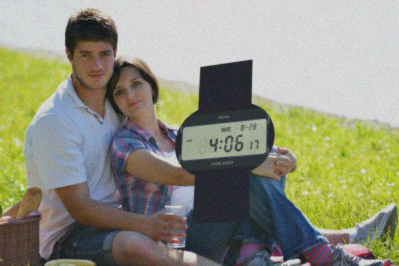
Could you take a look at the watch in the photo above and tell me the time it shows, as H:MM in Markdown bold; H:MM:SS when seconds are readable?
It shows **4:06:17**
